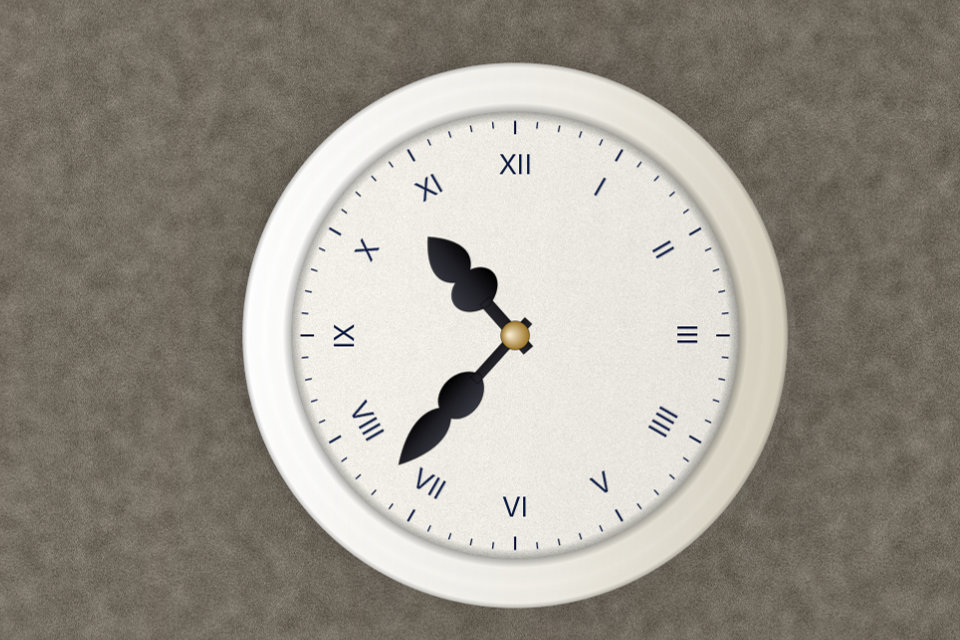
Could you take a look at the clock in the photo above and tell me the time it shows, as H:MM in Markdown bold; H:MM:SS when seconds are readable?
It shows **10:37**
